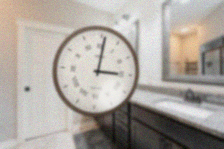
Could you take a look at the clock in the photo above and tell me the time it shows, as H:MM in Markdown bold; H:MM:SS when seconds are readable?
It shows **3:01**
